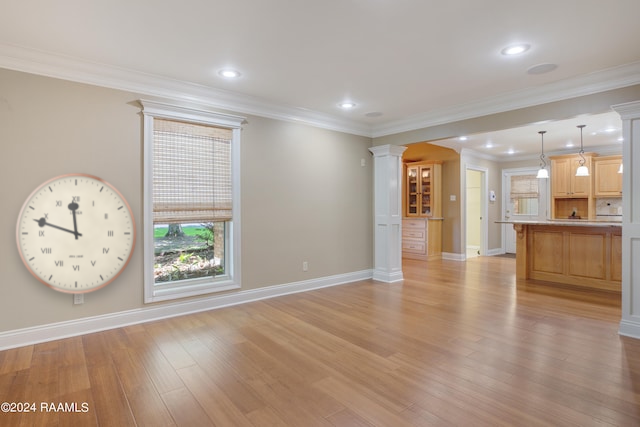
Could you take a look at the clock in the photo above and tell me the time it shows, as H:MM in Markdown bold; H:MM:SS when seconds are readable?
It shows **11:48**
